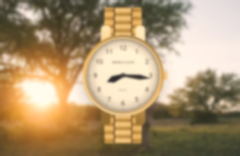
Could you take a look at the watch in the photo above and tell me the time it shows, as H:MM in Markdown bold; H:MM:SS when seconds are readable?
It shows **8:16**
